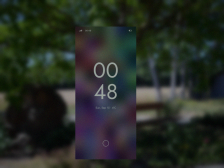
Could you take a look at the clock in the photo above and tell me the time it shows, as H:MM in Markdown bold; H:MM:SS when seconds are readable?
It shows **0:48**
